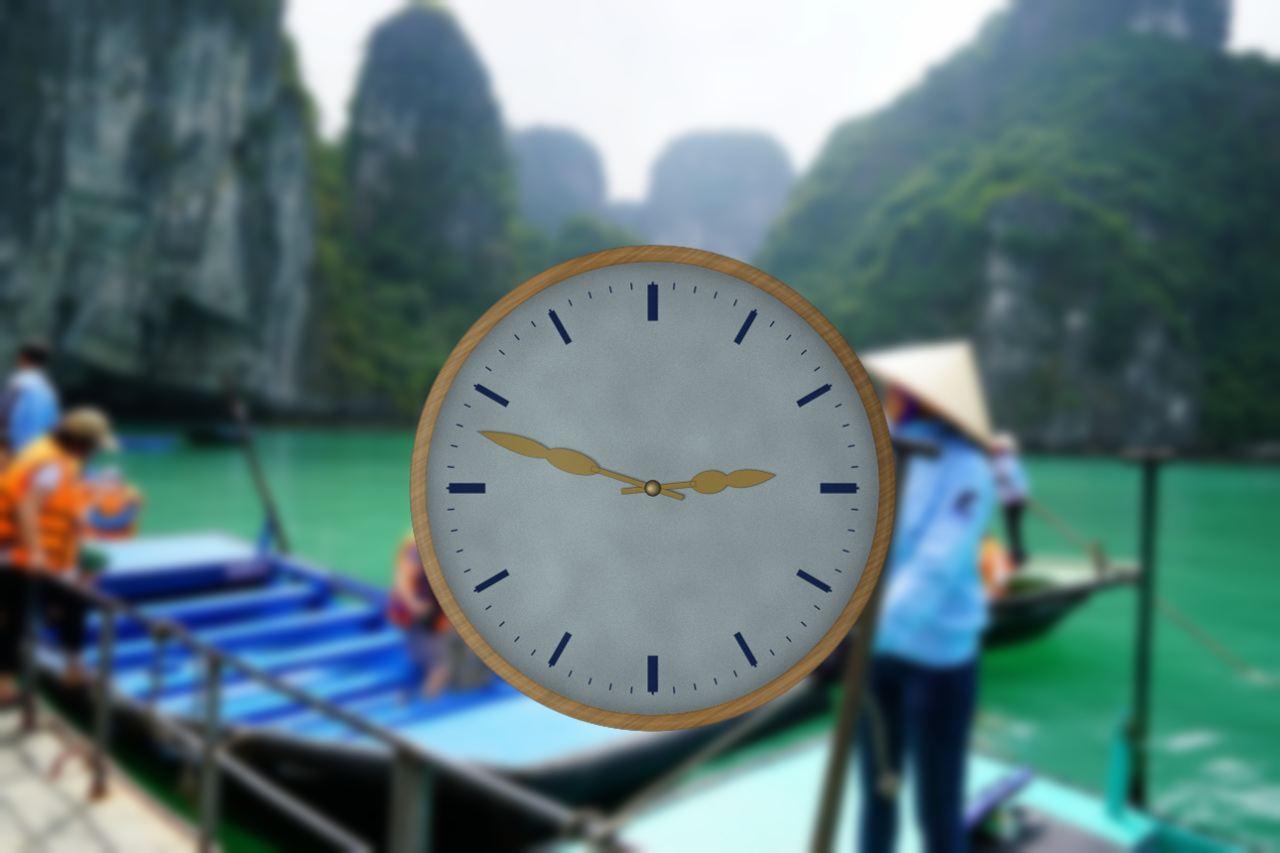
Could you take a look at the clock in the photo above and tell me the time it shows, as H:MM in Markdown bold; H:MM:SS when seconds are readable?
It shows **2:48**
